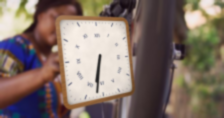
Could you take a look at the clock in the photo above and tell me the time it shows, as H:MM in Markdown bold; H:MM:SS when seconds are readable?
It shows **6:32**
